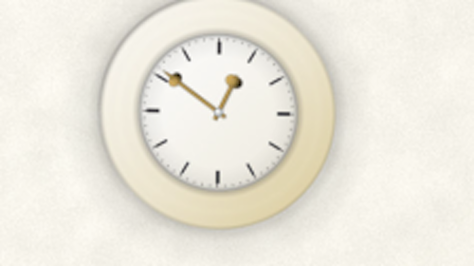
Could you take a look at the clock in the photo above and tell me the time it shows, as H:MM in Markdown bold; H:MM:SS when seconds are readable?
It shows **12:51**
